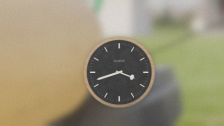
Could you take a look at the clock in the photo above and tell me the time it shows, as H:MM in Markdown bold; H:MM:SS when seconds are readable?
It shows **3:42**
